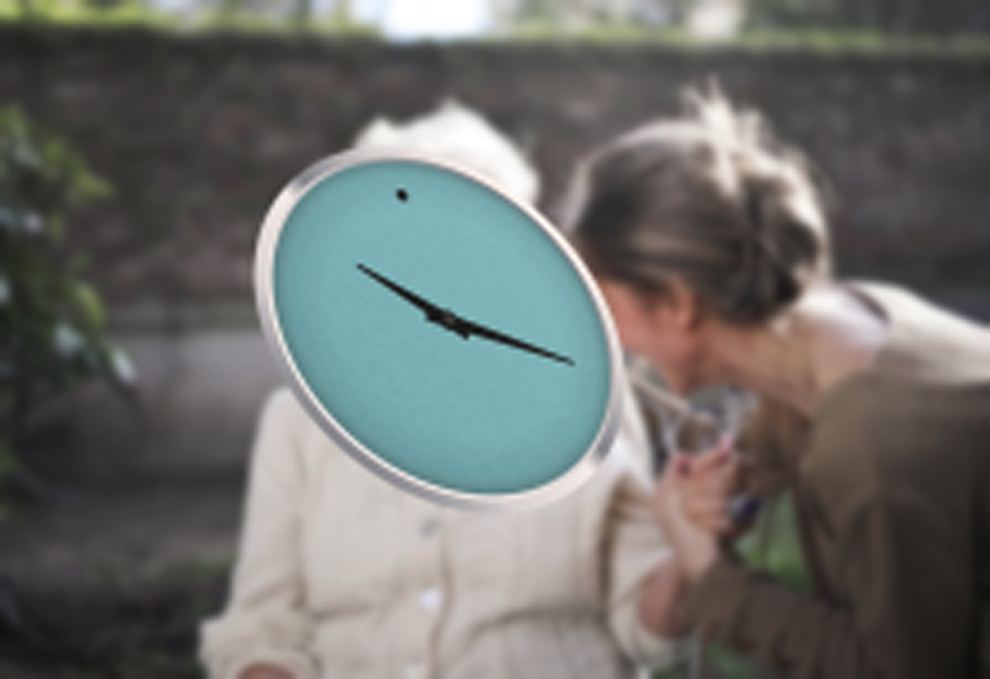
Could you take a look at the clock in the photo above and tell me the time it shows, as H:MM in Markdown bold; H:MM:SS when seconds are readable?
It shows **10:19**
